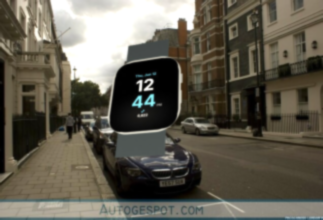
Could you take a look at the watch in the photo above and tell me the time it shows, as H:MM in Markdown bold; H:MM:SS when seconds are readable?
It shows **12:44**
